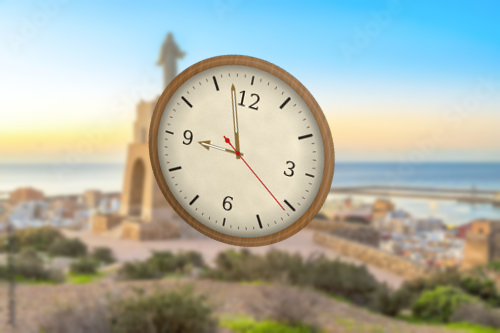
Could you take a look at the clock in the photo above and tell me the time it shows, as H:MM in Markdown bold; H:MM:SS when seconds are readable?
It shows **8:57:21**
